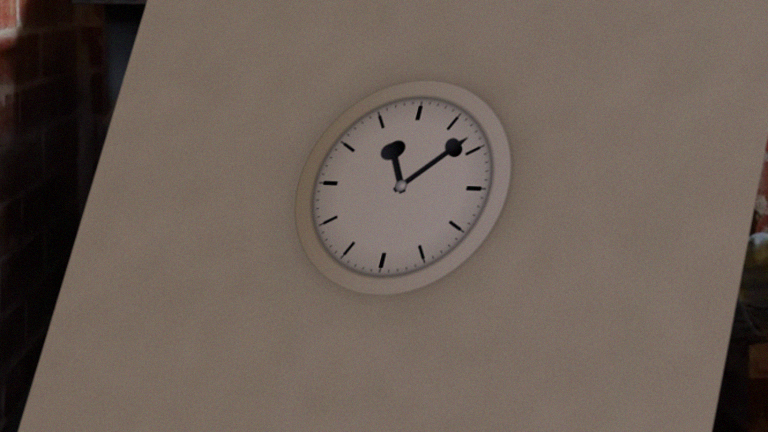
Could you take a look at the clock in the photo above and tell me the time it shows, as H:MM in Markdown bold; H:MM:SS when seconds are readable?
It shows **11:08**
